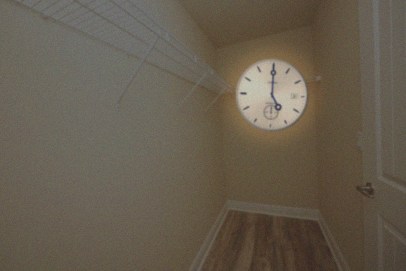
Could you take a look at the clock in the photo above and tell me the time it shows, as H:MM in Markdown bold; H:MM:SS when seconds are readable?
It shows **5:00**
